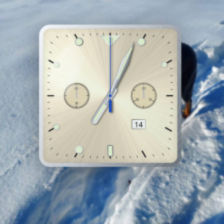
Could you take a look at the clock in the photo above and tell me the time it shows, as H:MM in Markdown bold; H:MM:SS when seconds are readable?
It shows **7:04**
